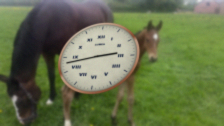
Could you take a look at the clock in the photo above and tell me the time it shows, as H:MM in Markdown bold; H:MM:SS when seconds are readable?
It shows **2:43**
